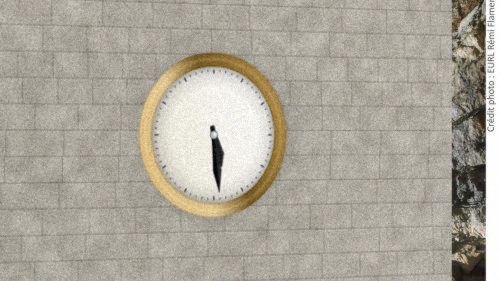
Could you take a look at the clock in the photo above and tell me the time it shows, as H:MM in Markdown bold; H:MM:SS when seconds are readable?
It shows **5:29**
